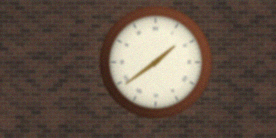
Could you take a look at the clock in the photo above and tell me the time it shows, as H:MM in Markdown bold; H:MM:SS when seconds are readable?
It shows **1:39**
